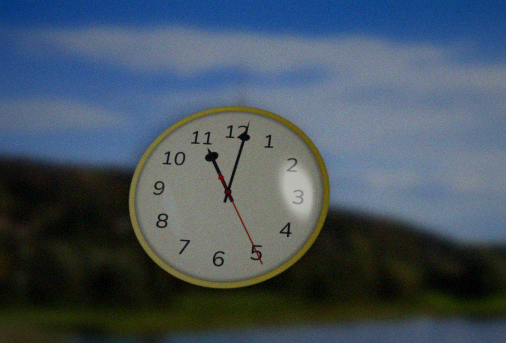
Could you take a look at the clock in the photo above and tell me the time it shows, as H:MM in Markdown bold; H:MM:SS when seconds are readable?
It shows **11:01:25**
